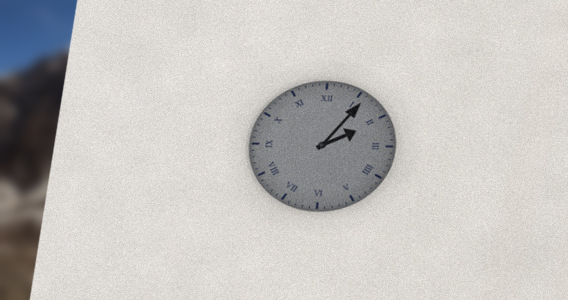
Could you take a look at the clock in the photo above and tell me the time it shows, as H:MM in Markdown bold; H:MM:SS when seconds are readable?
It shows **2:06**
